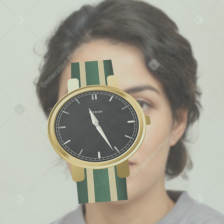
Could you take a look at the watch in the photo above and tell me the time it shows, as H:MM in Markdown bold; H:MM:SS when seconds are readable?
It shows **11:26**
